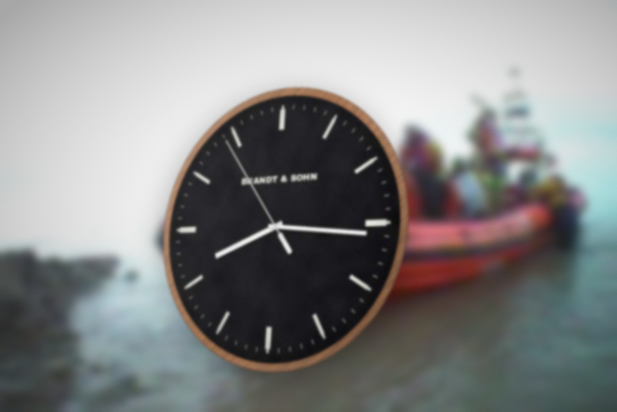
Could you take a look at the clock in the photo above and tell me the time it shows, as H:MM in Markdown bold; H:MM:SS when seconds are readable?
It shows **8:15:54**
